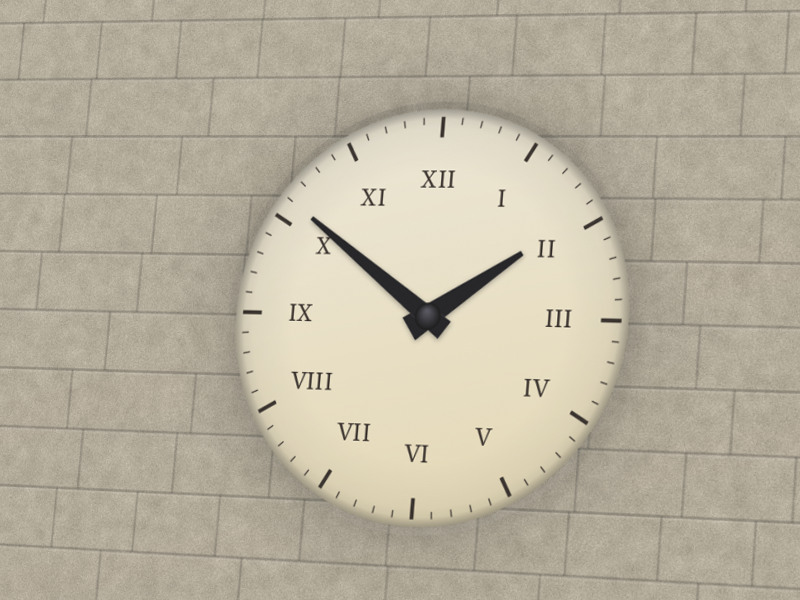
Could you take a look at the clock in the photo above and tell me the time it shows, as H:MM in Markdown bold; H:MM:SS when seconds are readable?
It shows **1:51**
